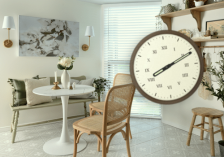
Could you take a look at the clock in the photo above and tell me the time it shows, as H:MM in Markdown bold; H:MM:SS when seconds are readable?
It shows **8:11**
